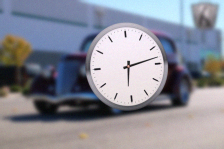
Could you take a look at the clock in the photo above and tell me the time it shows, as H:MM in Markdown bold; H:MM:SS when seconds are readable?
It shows **6:13**
